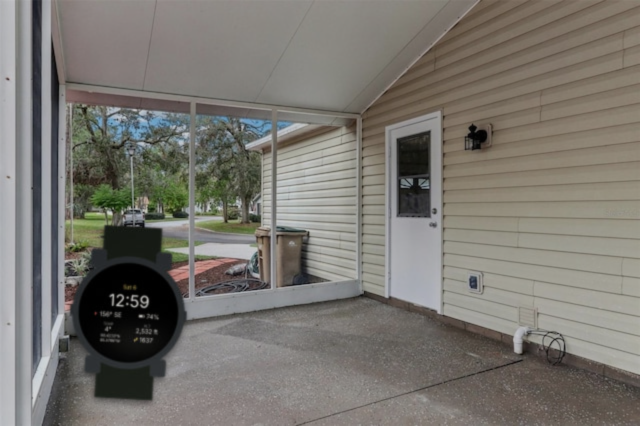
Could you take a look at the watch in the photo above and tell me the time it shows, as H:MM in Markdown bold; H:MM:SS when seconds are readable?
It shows **12:59**
